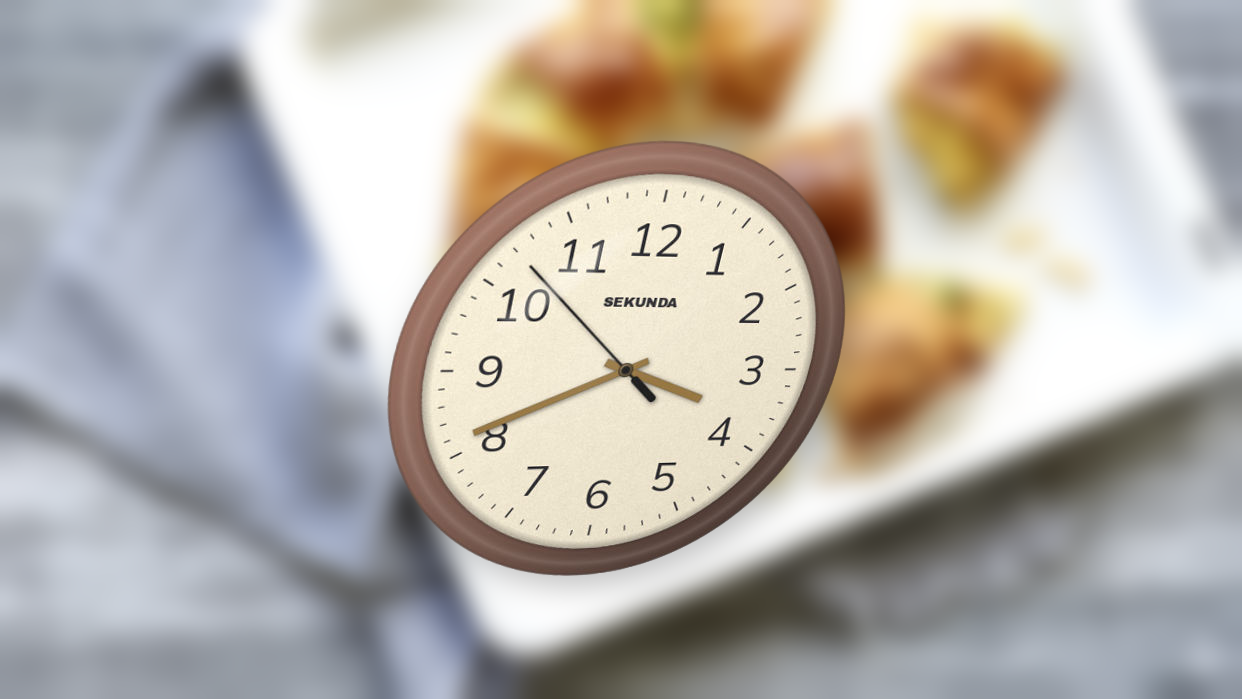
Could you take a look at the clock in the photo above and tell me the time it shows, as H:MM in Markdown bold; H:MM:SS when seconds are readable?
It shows **3:40:52**
